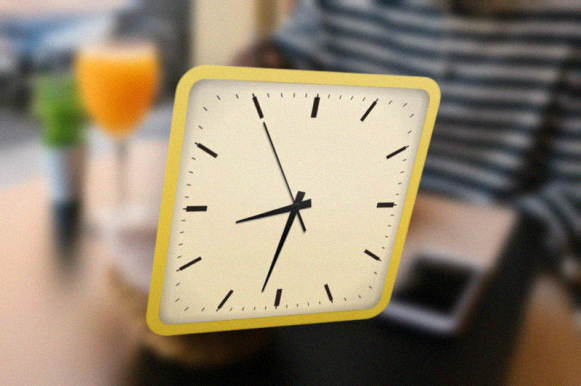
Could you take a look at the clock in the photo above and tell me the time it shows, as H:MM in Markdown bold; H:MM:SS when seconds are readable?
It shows **8:31:55**
